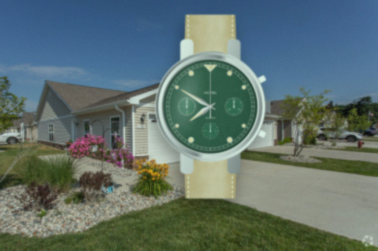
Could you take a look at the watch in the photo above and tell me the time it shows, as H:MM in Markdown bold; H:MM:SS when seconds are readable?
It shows **7:50**
